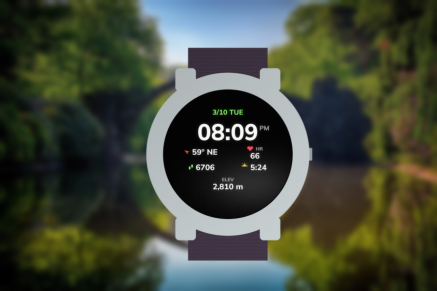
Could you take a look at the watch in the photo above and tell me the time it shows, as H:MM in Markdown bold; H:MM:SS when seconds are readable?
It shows **8:09**
